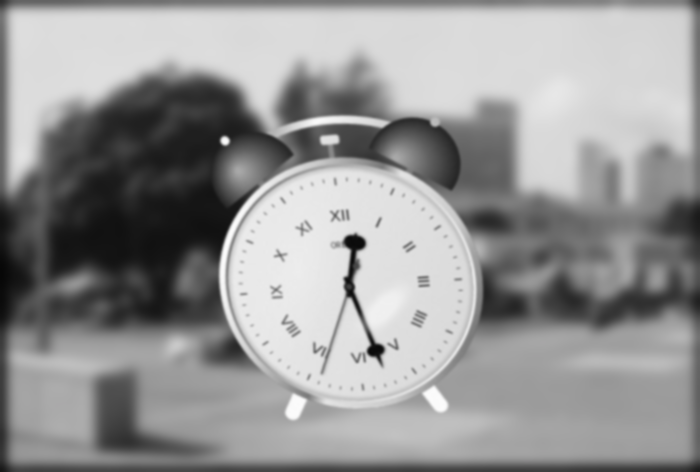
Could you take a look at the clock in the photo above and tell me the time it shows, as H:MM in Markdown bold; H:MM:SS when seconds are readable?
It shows **12:27:34**
